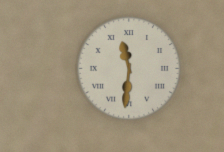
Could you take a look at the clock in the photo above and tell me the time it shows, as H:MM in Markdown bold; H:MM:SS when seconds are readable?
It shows **11:31**
